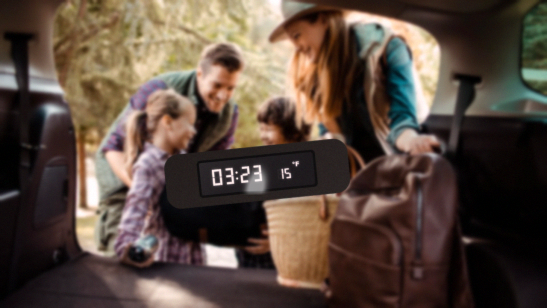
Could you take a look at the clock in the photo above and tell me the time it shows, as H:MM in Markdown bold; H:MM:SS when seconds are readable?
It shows **3:23**
